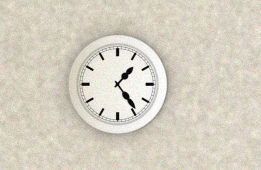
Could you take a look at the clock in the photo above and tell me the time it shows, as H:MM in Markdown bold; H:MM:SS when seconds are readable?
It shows **1:24**
